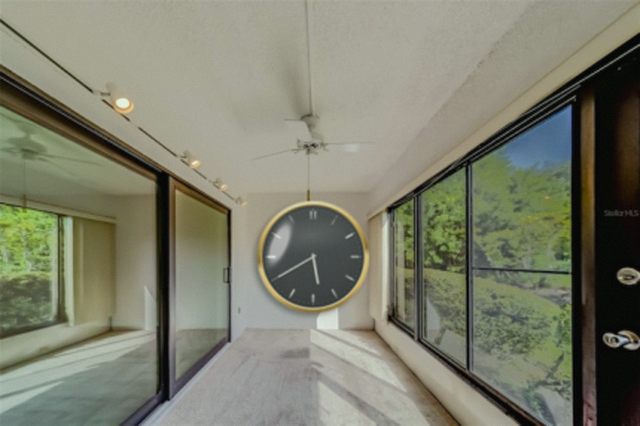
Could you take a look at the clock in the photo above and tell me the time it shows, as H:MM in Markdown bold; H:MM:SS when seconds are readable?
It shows **5:40**
